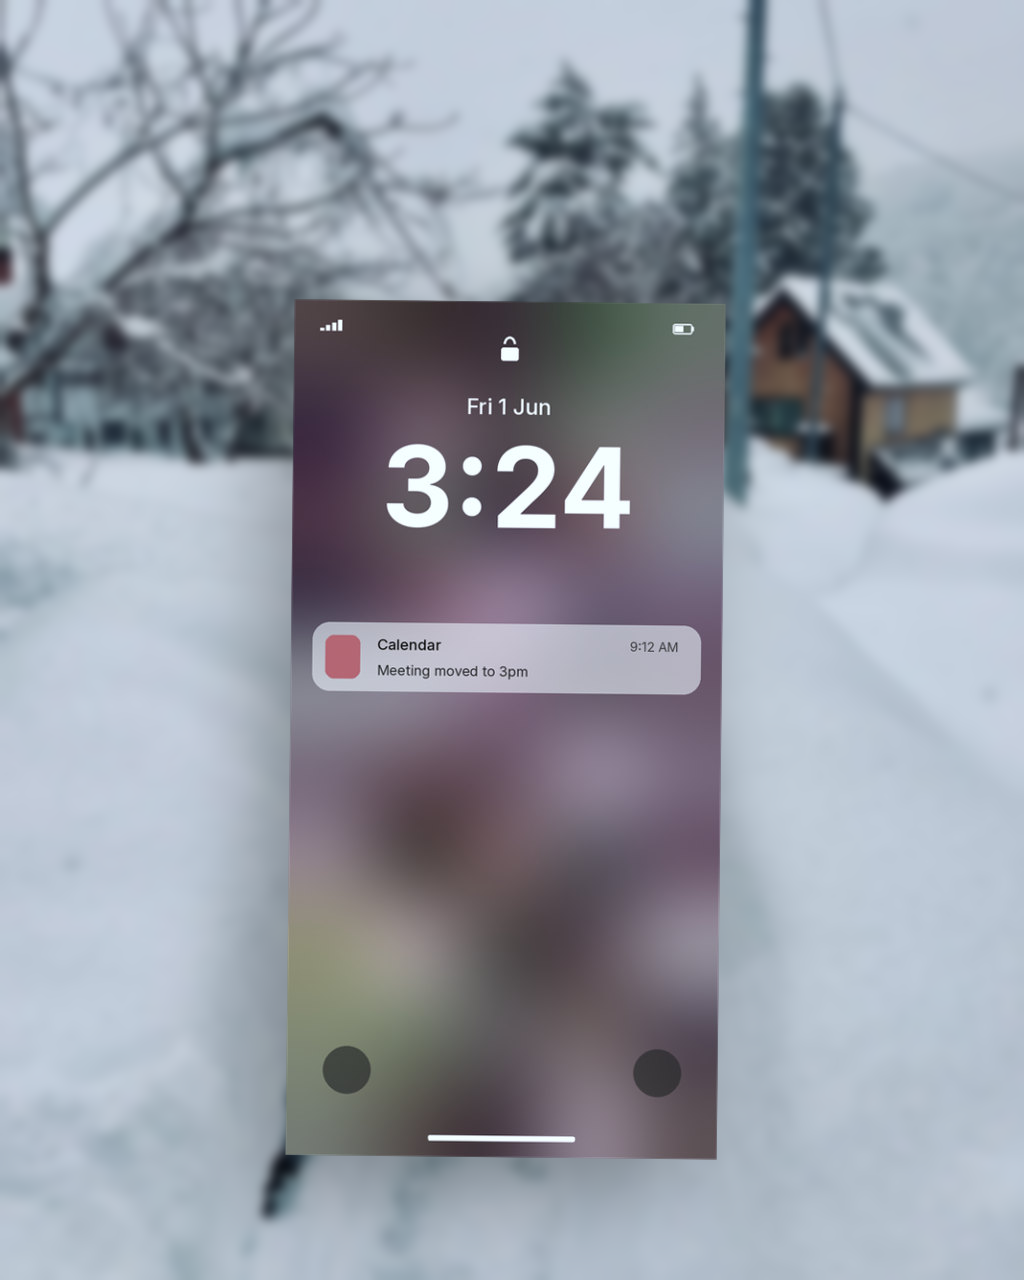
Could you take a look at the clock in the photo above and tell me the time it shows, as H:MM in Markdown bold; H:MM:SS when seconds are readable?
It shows **3:24**
